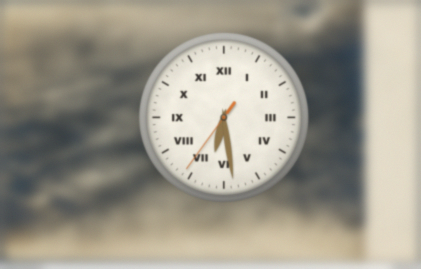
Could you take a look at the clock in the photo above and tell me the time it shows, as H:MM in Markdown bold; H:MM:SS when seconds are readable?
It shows **6:28:36**
